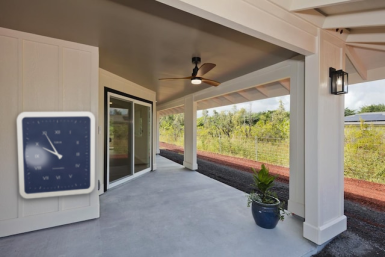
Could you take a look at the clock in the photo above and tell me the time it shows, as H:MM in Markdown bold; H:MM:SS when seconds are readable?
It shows **9:55**
